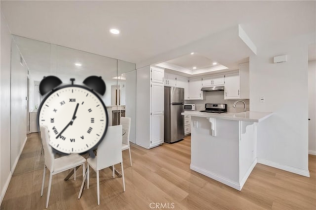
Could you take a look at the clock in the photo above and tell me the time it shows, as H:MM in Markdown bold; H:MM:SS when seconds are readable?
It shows **12:37**
